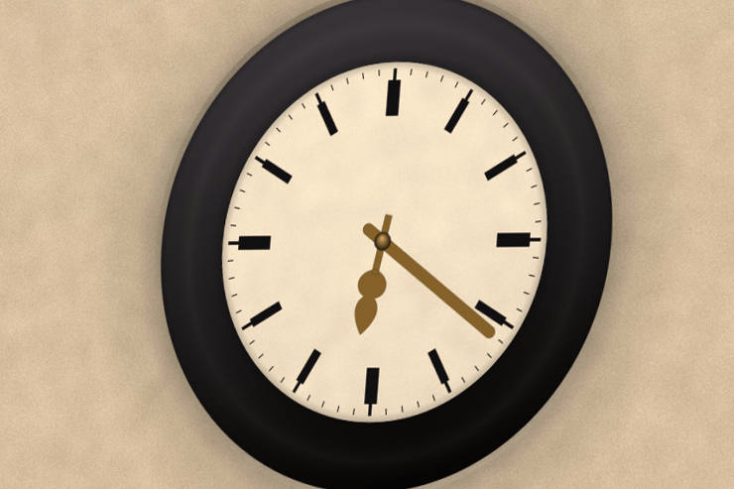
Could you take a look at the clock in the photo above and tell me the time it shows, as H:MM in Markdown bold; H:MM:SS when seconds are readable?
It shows **6:21**
